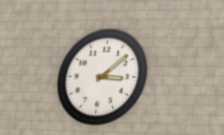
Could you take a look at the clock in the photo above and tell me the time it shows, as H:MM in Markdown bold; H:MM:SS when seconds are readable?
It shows **3:08**
